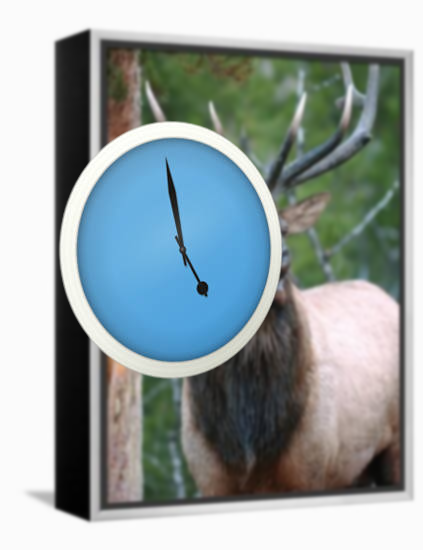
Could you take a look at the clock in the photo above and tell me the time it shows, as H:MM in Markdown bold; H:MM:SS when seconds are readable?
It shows **4:58**
